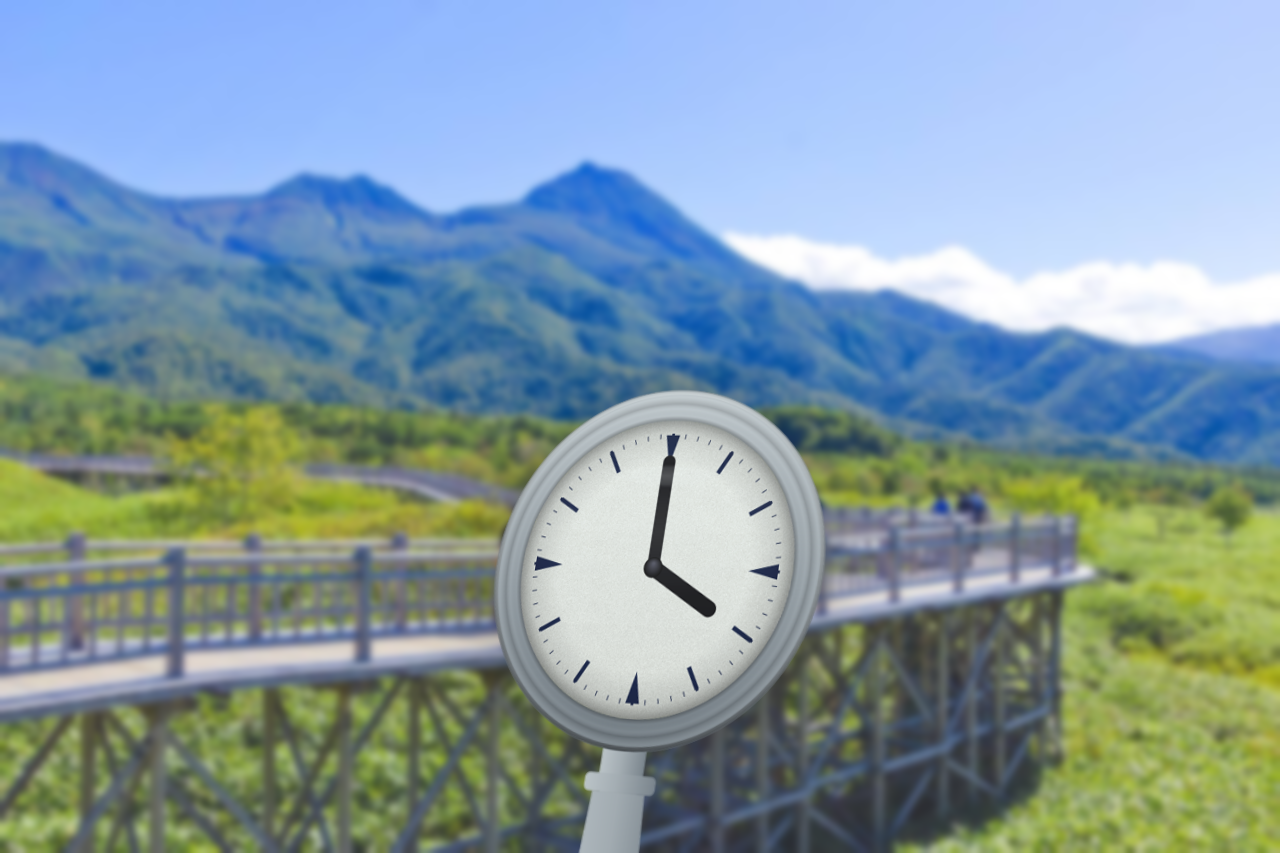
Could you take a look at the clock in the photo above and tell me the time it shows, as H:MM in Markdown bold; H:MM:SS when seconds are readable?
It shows **4:00**
